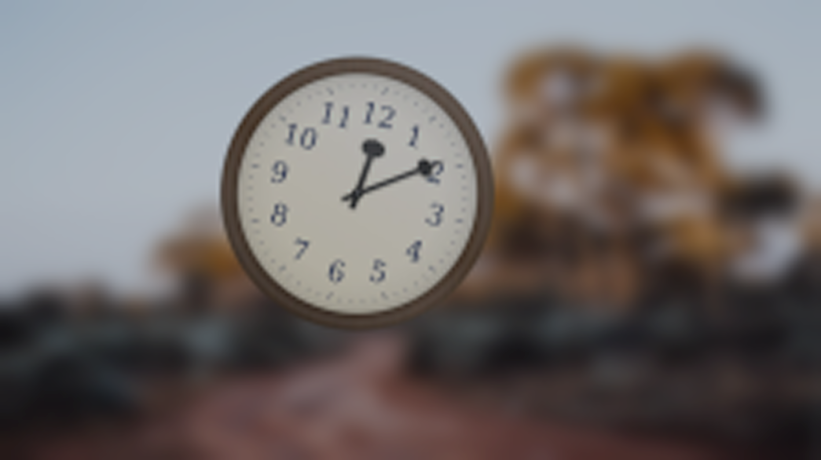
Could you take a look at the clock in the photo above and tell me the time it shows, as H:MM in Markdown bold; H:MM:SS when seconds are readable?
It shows **12:09**
